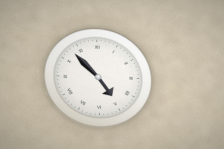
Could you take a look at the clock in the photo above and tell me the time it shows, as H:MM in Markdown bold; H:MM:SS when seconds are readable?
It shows **4:53**
